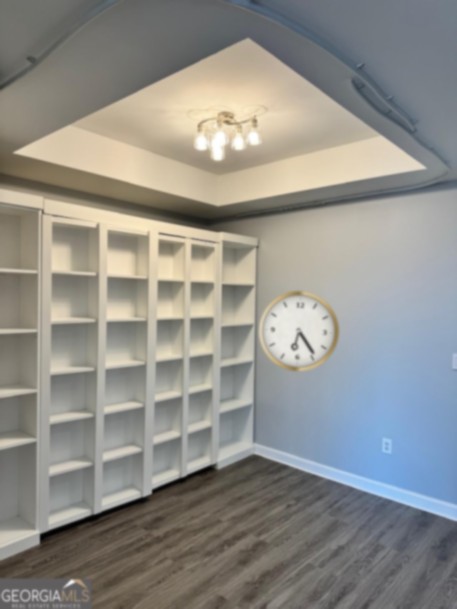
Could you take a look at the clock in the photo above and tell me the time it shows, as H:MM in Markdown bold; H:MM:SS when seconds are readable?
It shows **6:24**
